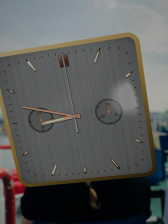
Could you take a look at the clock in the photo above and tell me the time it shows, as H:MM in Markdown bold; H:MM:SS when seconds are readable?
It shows **8:48**
